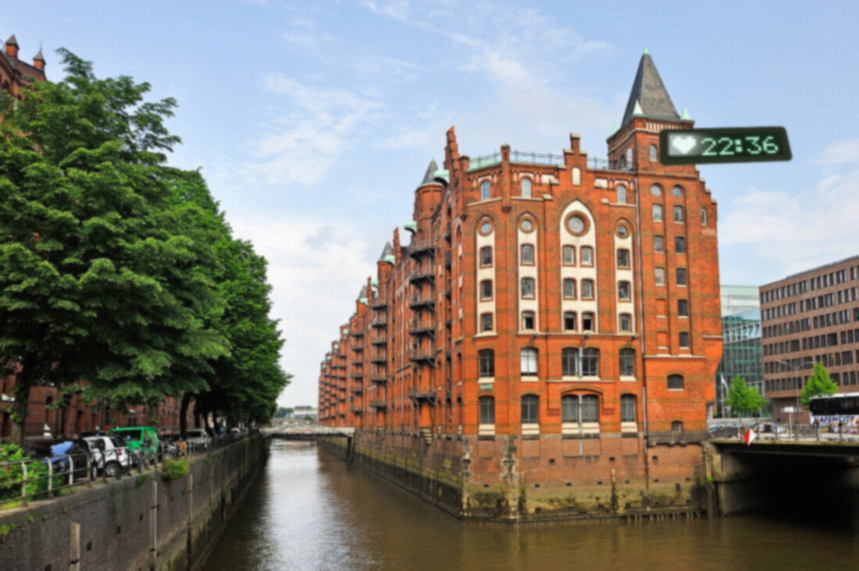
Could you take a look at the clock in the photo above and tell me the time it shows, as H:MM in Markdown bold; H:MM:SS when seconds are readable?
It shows **22:36**
